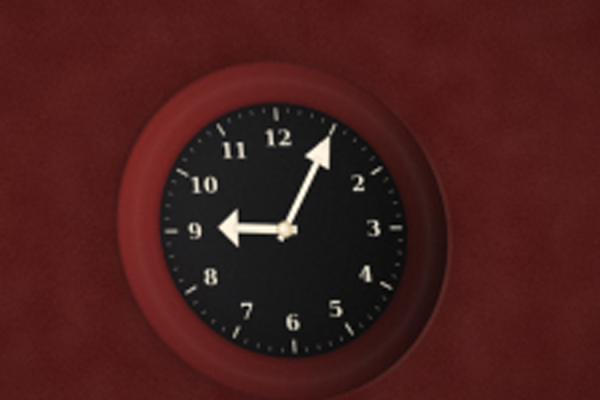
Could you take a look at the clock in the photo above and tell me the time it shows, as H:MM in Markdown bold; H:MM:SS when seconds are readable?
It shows **9:05**
